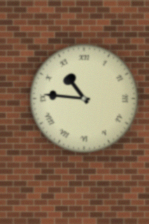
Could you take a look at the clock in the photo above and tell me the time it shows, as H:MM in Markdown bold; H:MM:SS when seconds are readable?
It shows **10:46**
